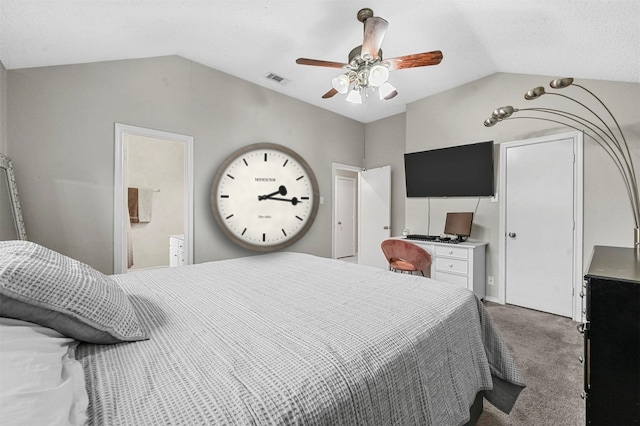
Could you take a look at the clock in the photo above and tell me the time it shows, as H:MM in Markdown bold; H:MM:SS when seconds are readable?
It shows **2:16**
